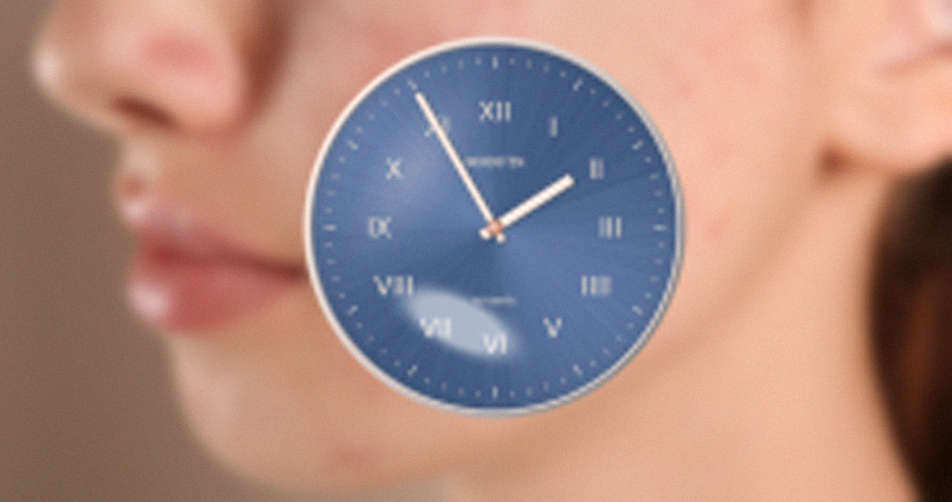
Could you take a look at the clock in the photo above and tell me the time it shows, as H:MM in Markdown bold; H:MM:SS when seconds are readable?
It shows **1:55**
